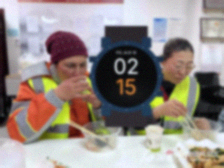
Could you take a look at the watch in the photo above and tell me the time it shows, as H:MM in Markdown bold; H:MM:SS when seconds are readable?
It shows **2:15**
